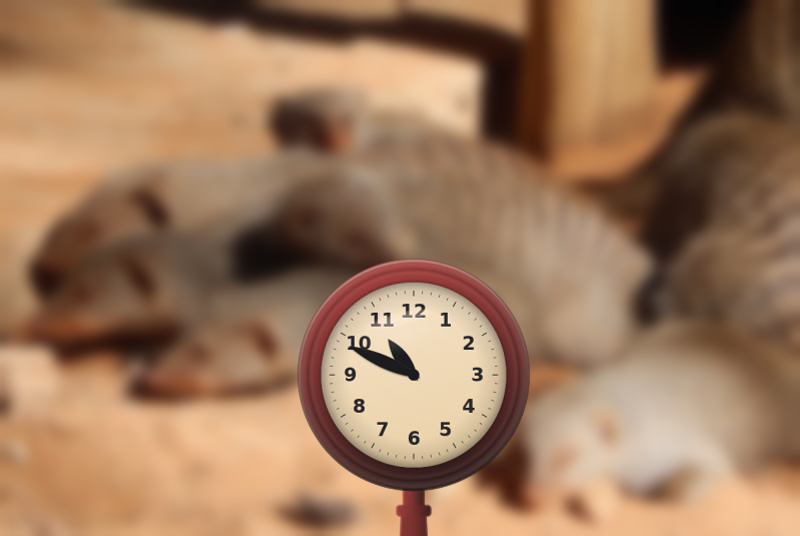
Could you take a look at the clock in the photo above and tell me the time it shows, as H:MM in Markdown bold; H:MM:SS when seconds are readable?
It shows **10:49**
